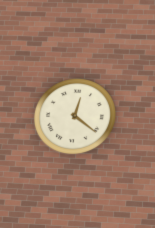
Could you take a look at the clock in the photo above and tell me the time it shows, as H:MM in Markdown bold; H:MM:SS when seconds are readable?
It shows **12:21**
